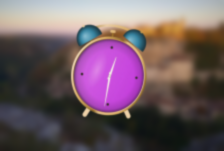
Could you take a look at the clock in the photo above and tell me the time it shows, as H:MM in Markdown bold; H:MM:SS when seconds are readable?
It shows **12:31**
